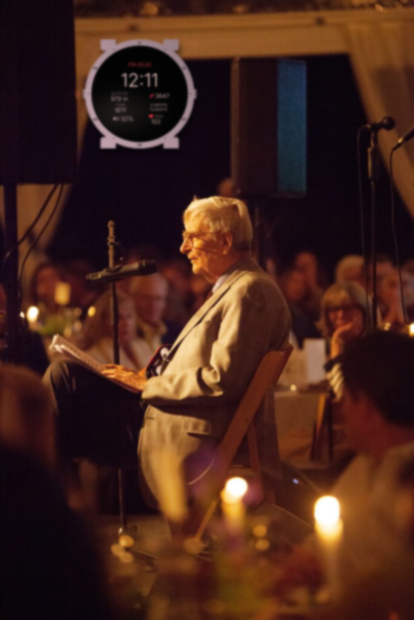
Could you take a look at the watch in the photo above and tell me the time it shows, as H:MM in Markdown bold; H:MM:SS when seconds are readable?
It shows **12:11**
